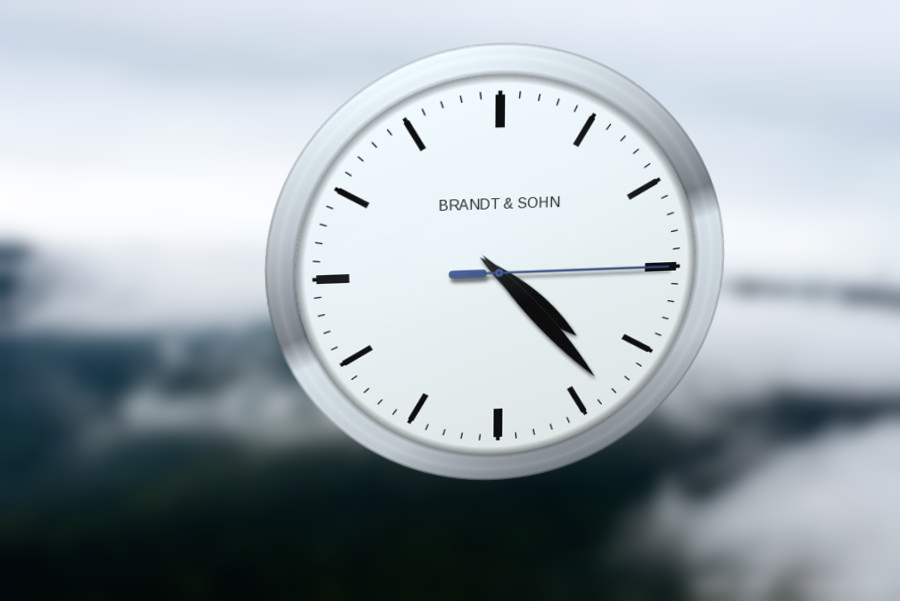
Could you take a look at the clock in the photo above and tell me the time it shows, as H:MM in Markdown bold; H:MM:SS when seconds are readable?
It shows **4:23:15**
